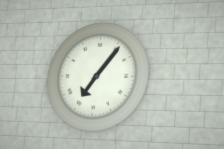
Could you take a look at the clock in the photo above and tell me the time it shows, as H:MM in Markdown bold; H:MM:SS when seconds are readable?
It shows **7:06**
